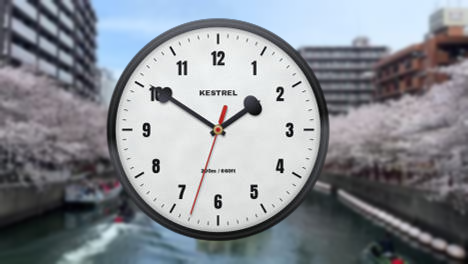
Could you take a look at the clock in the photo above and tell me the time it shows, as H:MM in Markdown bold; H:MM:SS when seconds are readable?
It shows **1:50:33**
